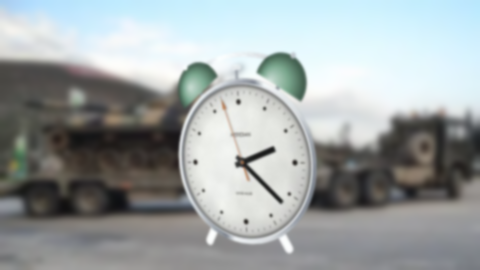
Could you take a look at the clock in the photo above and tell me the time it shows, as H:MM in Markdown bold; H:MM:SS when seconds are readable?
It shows **2:21:57**
